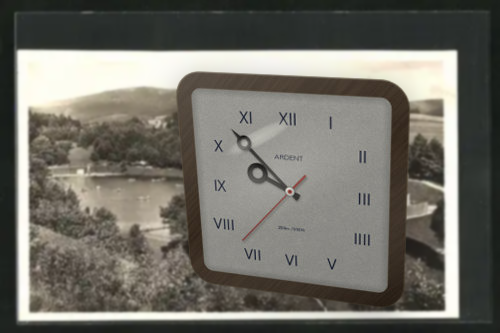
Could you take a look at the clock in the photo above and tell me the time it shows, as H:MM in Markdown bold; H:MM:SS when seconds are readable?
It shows **9:52:37**
